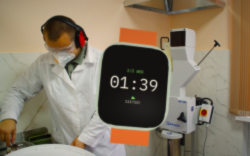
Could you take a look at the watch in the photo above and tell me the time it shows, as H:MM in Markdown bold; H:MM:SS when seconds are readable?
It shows **1:39**
